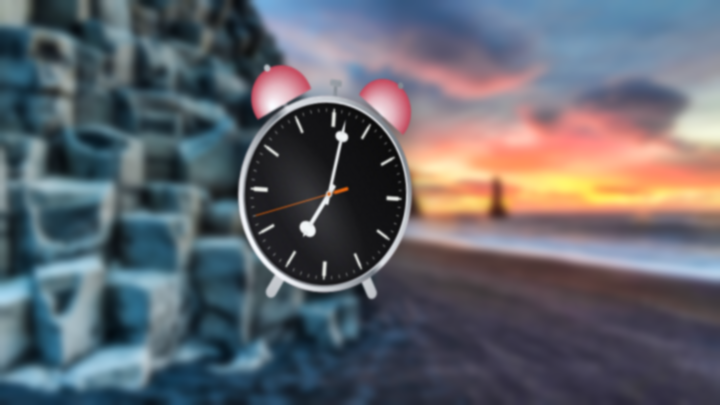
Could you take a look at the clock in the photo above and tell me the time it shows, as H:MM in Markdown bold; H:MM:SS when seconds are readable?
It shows **7:01:42**
